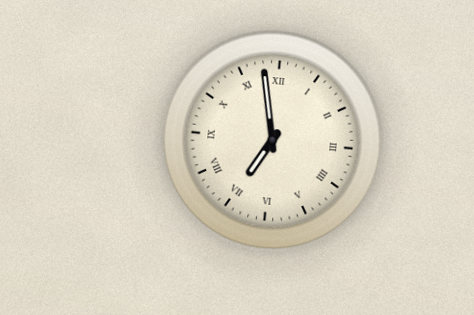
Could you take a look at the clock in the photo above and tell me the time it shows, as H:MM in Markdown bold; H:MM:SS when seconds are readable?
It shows **6:58**
